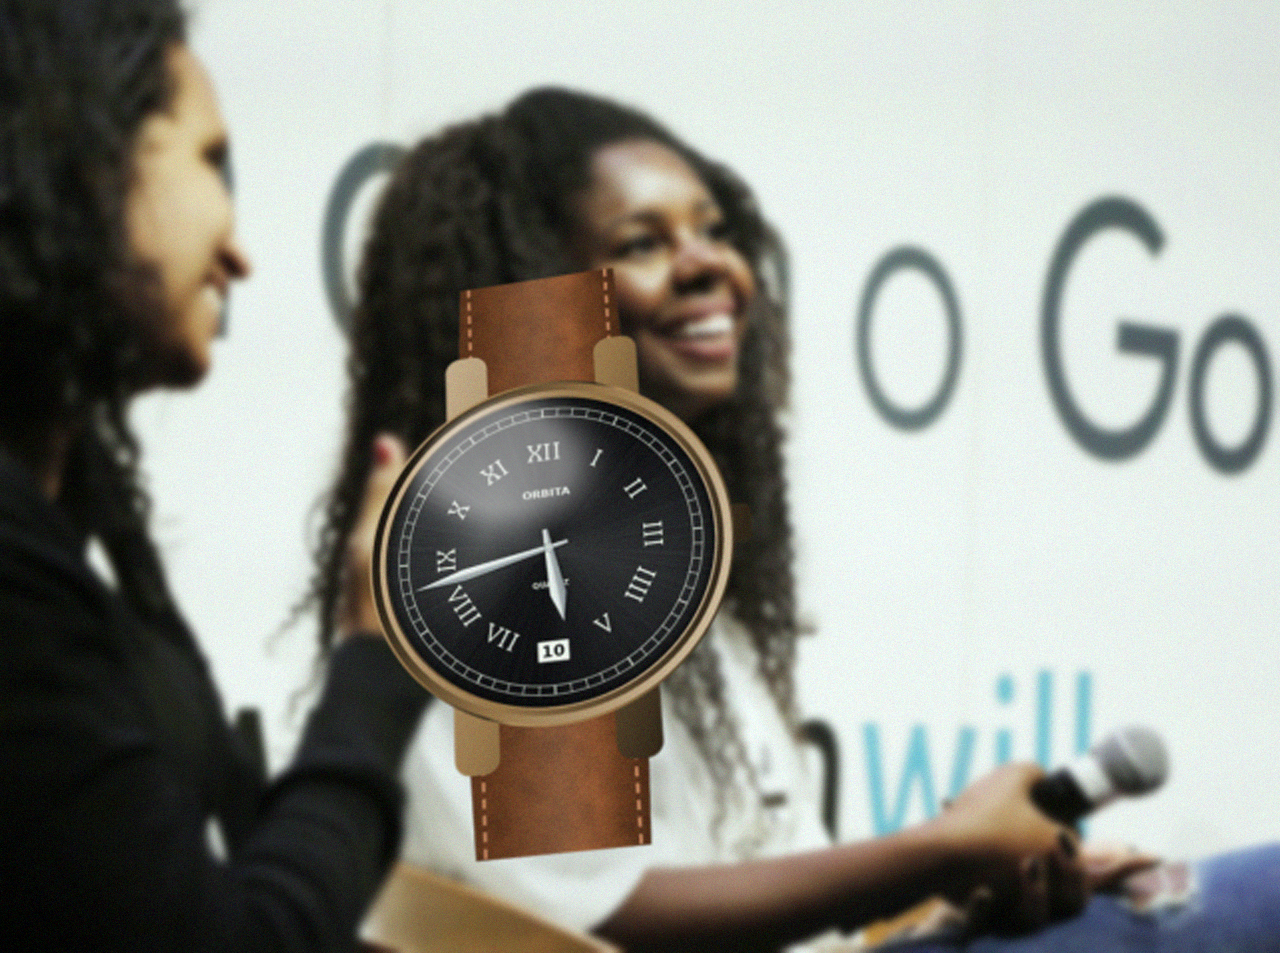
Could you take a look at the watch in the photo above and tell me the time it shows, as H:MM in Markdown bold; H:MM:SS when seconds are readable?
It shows **5:43**
